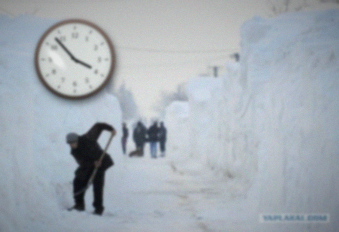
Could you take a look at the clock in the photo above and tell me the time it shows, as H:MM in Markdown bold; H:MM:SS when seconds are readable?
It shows **3:53**
